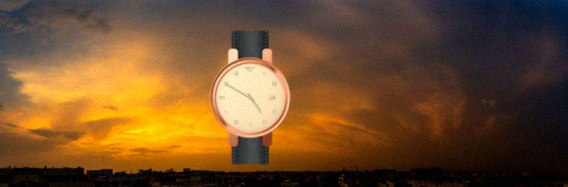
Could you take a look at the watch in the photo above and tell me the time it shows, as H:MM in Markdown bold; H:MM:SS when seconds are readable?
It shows **4:50**
